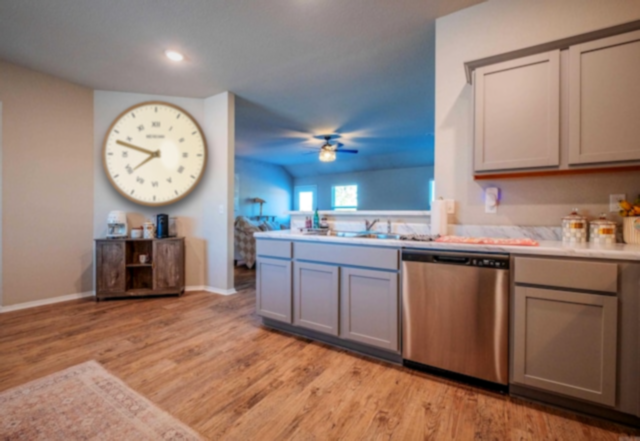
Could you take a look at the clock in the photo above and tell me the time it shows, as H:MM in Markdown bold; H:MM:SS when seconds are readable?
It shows **7:48**
